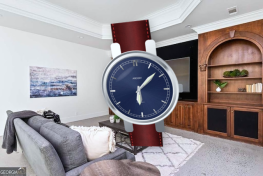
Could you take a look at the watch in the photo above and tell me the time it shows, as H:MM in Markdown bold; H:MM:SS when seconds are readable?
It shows **6:08**
